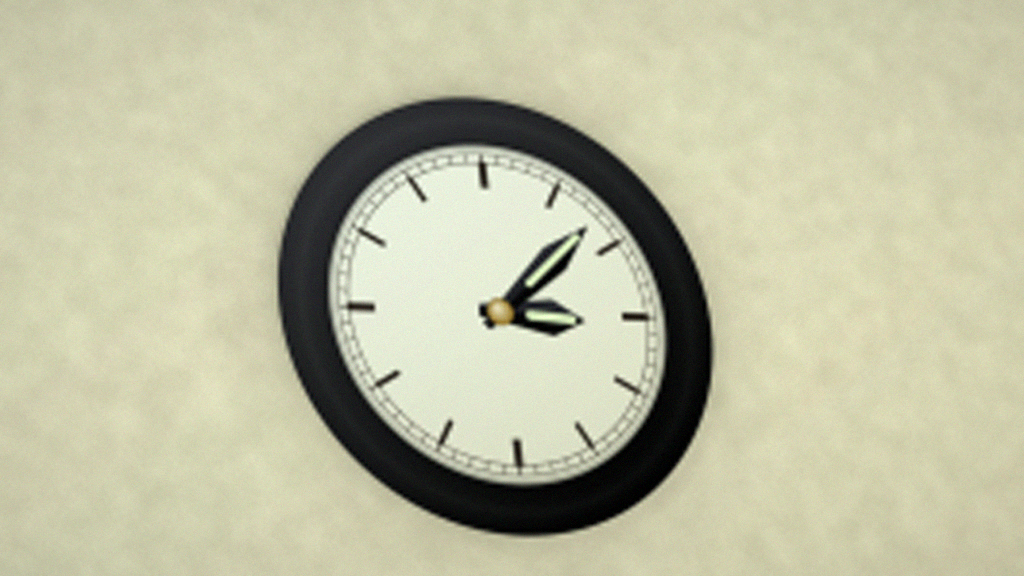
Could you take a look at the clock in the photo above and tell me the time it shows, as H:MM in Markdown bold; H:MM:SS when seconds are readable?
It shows **3:08**
